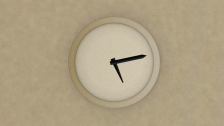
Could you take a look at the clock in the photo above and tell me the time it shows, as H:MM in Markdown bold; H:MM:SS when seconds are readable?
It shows **5:13**
